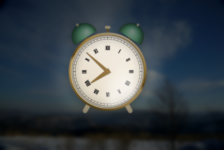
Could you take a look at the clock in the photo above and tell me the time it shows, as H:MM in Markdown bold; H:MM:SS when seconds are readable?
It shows **7:52**
